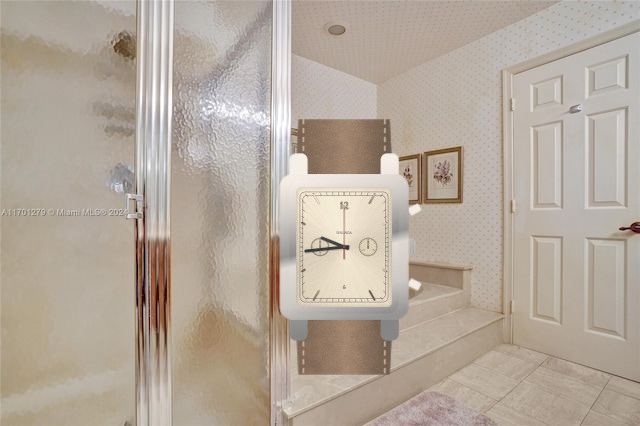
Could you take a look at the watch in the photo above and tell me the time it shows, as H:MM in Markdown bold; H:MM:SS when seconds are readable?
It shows **9:44**
